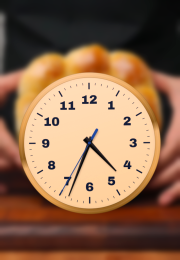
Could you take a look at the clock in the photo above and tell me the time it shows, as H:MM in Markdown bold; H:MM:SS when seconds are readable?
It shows **4:33:35**
